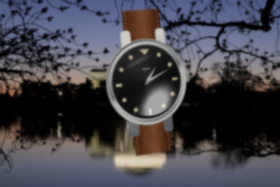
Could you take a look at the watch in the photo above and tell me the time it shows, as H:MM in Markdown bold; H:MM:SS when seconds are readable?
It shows **1:11**
